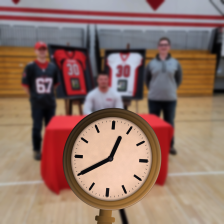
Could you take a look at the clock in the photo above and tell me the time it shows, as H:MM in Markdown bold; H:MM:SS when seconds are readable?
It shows **12:40**
